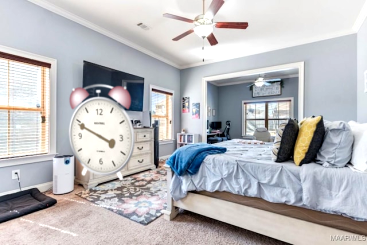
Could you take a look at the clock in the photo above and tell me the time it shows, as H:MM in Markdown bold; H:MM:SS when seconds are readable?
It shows **3:49**
